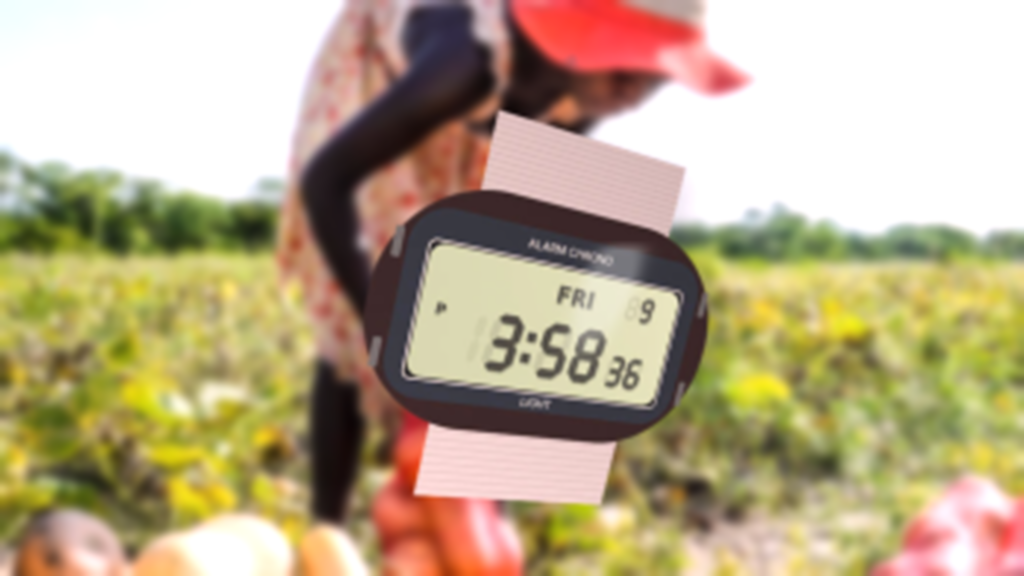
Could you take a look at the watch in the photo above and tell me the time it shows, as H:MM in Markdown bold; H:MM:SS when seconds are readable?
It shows **3:58:36**
